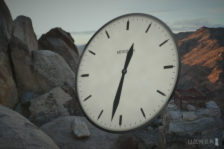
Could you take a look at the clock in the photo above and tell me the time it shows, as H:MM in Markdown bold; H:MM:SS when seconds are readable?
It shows **12:32**
